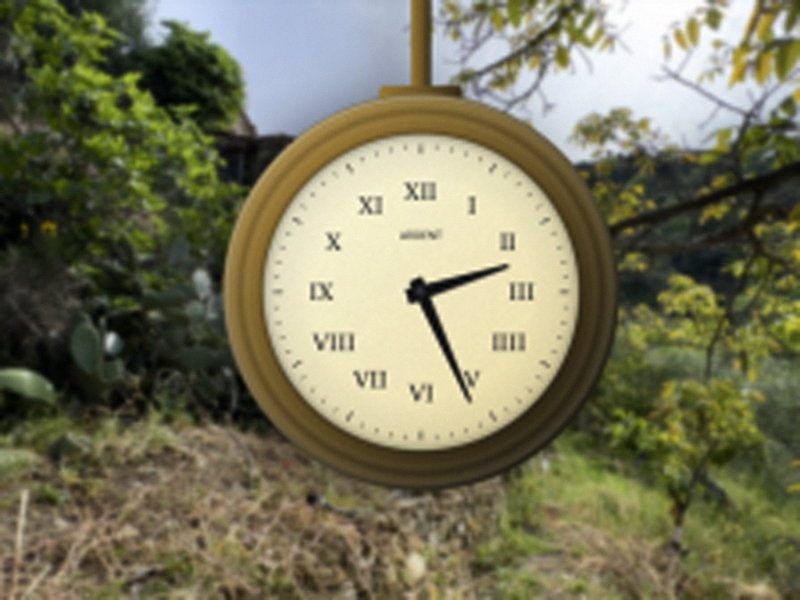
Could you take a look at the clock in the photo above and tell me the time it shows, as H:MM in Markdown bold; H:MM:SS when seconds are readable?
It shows **2:26**
